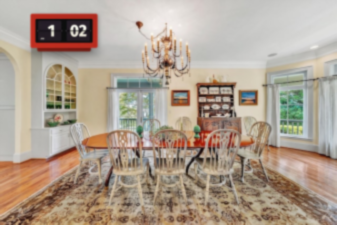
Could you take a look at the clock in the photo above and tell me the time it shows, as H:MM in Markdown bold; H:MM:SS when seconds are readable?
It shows **1:02**
